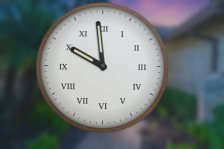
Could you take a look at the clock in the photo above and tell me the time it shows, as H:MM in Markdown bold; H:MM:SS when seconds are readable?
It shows **9:59**
